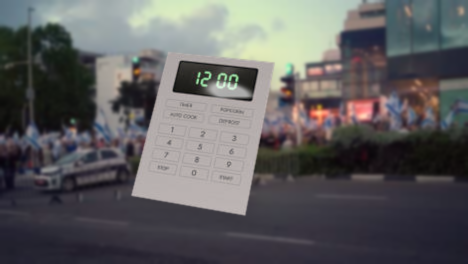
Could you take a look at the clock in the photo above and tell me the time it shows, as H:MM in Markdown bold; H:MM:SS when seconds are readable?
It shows **12:00**
